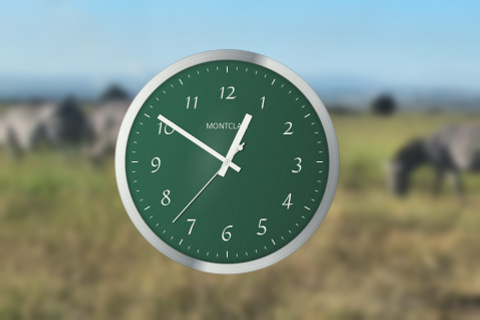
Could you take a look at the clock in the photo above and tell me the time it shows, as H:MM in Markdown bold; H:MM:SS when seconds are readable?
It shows **12:50:37**
